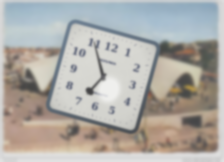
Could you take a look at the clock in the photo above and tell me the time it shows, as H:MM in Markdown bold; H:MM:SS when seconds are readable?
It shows **6:55**
